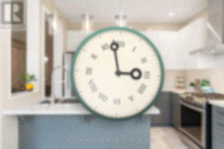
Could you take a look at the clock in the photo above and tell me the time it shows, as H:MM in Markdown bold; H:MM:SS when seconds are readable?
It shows **2:58**
